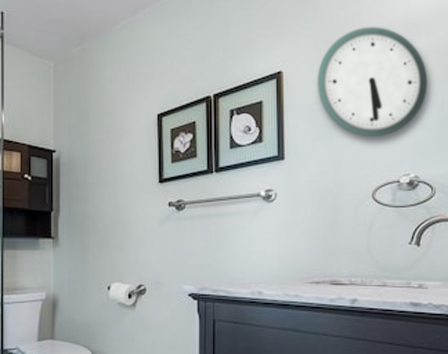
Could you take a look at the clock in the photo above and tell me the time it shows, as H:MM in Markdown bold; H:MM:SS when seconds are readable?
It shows **5:29**
